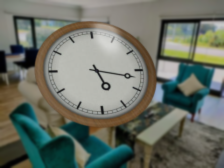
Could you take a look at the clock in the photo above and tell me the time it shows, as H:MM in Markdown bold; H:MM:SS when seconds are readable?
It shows **5:17**
